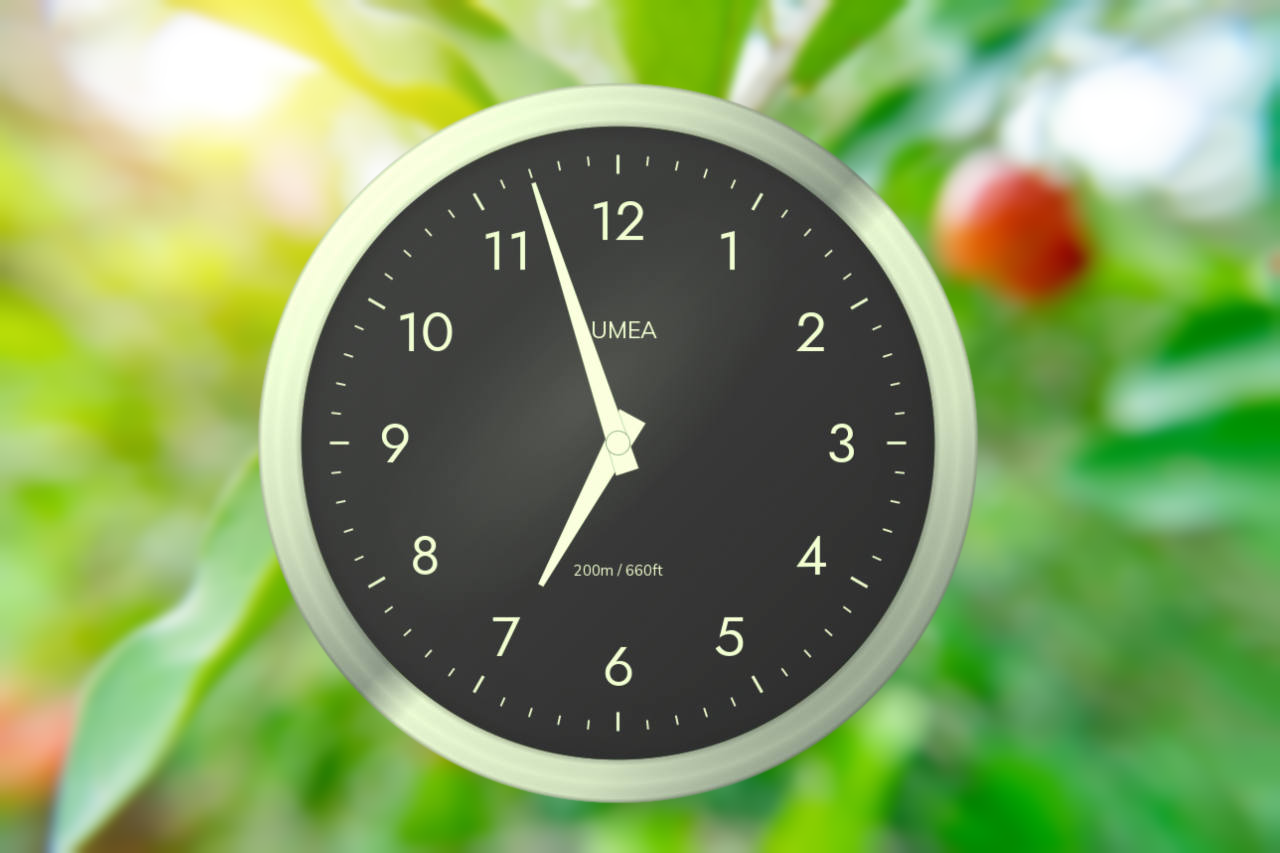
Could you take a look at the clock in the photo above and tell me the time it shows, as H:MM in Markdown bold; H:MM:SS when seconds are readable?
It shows **6:57**
